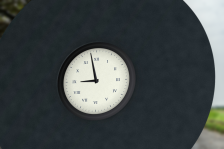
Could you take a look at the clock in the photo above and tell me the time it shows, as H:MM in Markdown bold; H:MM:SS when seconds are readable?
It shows **8:58**
